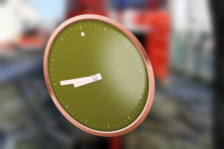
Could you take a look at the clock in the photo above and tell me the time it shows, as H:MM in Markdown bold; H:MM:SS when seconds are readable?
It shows **8:45**
